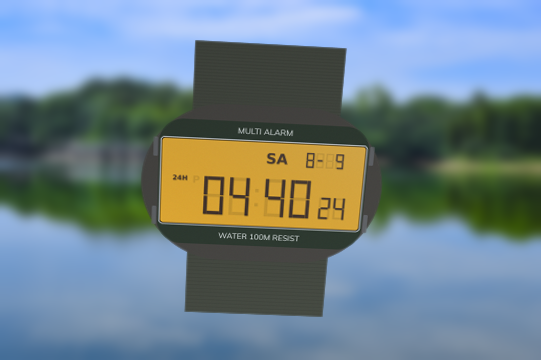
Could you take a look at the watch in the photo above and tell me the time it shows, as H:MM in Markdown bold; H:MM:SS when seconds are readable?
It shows **4:40:24**
